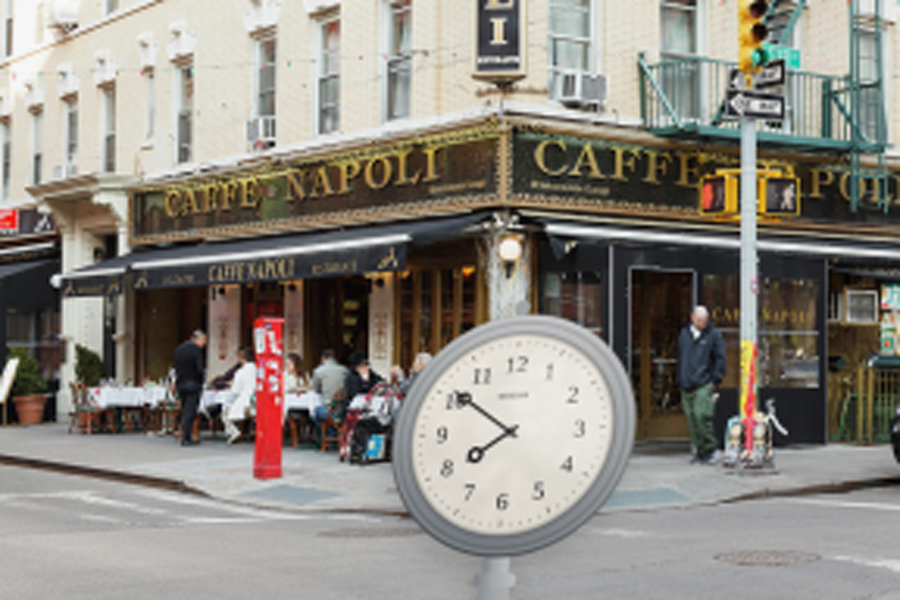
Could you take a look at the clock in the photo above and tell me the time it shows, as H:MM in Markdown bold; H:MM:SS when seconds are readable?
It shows **7:51**
